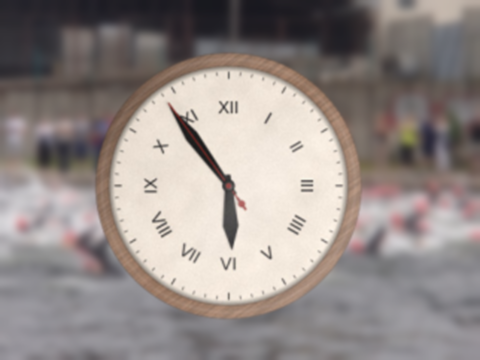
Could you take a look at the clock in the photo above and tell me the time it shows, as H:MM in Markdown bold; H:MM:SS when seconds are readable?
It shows **5:53:54**
